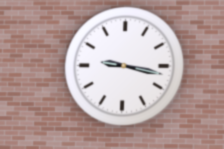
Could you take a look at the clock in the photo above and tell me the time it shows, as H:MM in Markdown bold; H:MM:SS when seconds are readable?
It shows **9:17**
